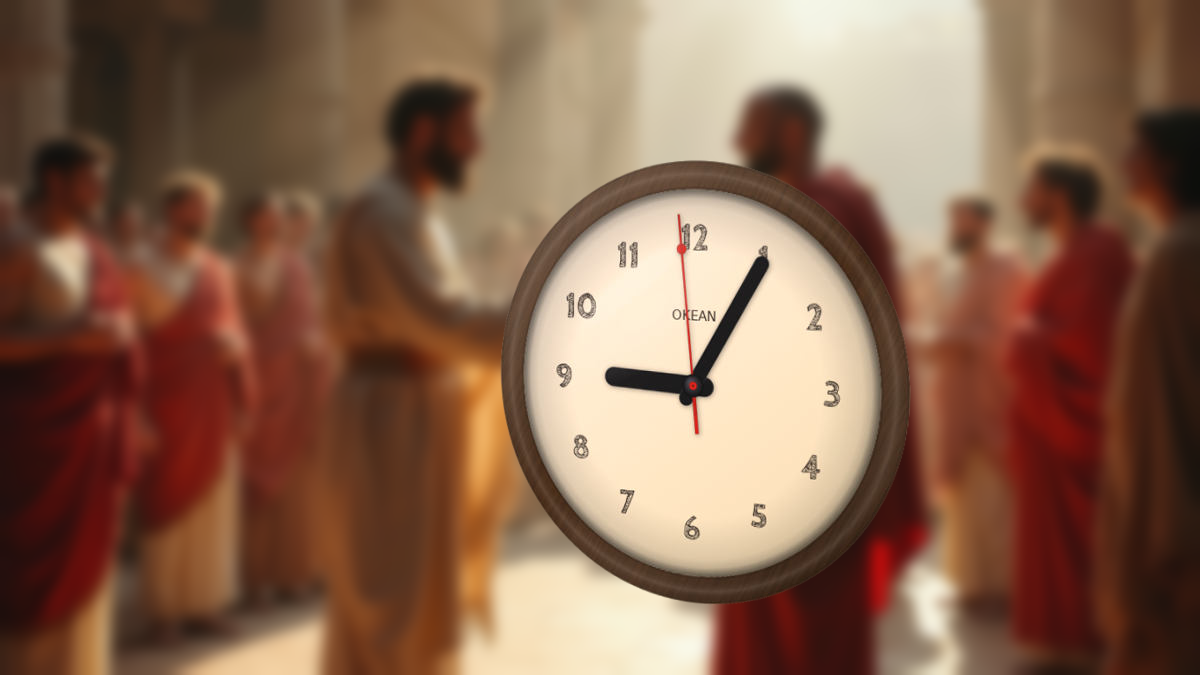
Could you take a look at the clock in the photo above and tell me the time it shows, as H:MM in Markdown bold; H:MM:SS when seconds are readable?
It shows **9:04:59**
